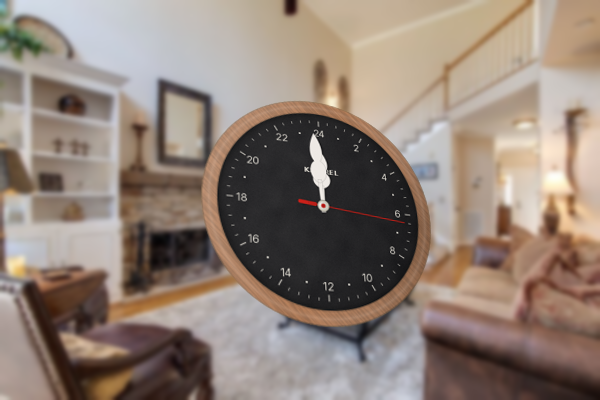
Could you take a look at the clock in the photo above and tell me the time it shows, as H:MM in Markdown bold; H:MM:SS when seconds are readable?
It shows **23:59:16**
